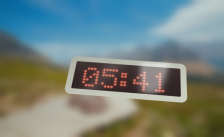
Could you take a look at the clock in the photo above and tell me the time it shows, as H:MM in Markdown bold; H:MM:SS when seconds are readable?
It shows **5:41**
